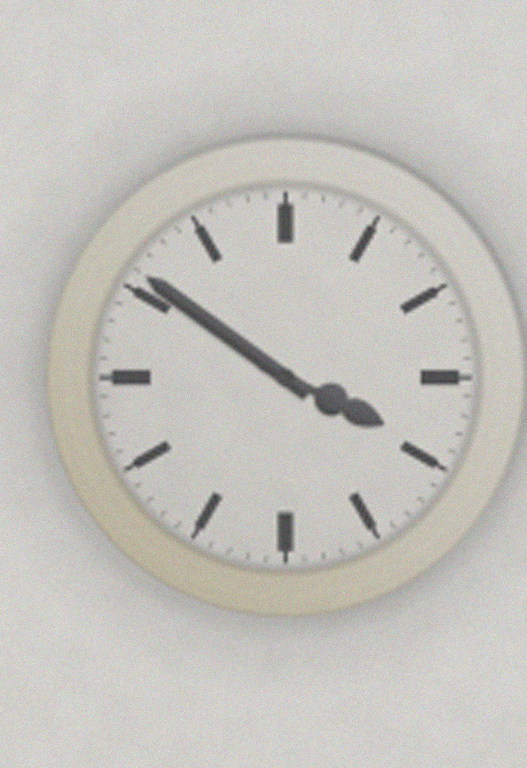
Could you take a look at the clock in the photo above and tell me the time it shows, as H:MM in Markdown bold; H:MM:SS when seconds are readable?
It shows **3:51**
